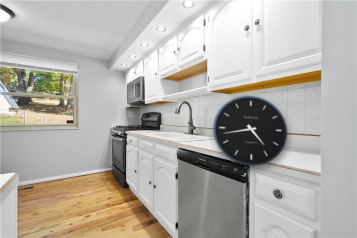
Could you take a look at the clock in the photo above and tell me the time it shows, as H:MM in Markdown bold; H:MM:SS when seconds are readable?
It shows **4:43**
